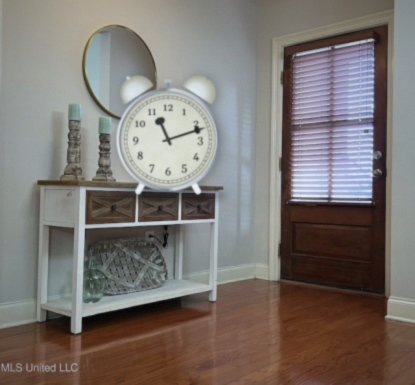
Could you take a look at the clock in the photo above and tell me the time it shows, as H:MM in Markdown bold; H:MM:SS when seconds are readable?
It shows **11:12**
